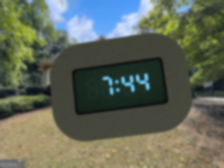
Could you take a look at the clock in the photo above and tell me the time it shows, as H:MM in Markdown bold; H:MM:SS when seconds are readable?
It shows **7:44**
